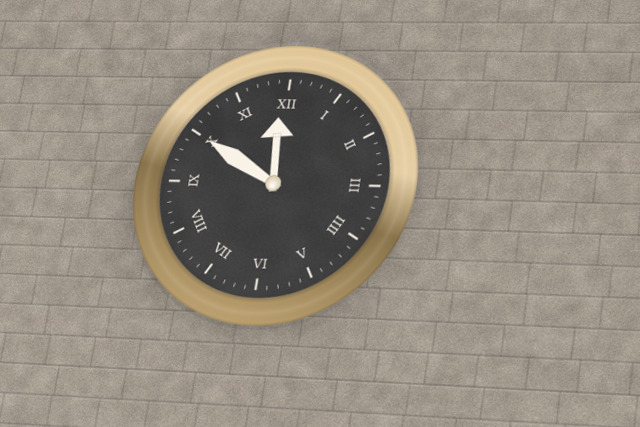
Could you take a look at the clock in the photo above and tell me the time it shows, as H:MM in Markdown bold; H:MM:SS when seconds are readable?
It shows **11:50**
